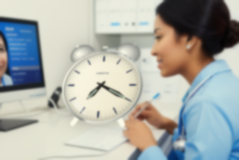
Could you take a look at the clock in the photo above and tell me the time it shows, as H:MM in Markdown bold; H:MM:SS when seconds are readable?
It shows **7:20**
